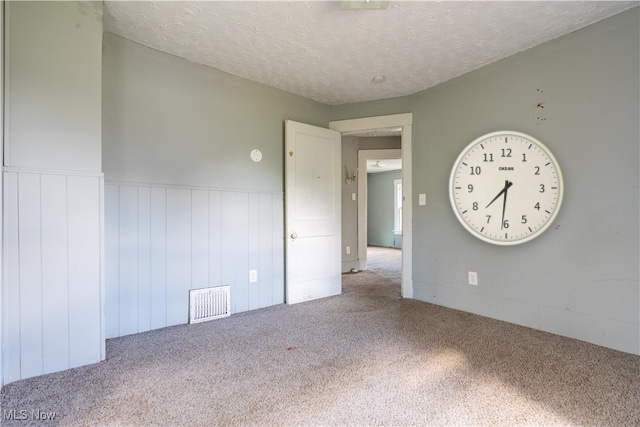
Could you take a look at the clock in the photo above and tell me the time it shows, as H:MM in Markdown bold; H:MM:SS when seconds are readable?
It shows **7:31**
